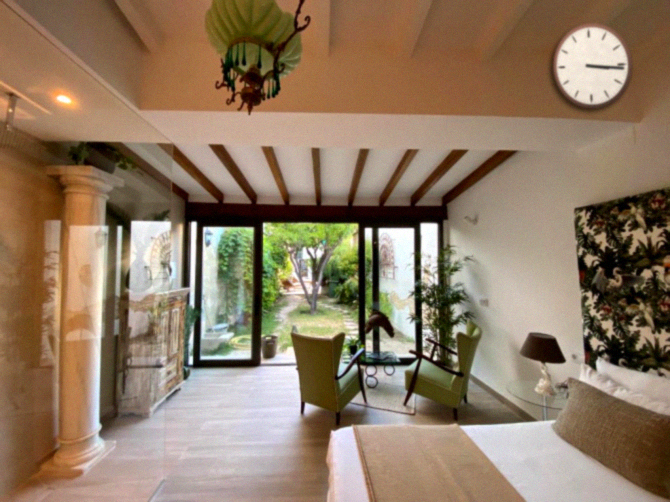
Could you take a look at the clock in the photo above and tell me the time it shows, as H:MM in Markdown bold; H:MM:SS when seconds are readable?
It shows **3:16**
